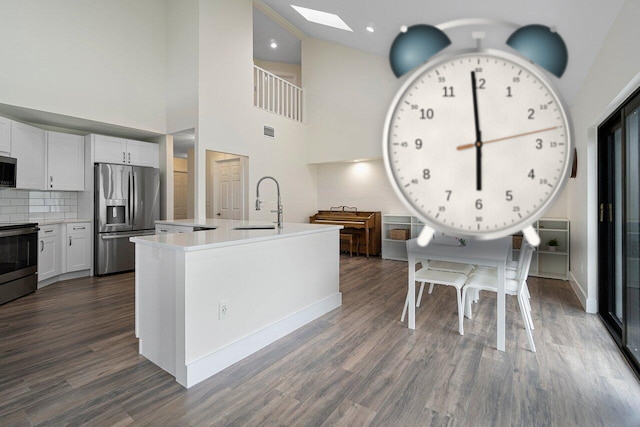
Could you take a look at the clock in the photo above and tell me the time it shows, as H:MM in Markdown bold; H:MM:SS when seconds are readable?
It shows **5:59:13**
